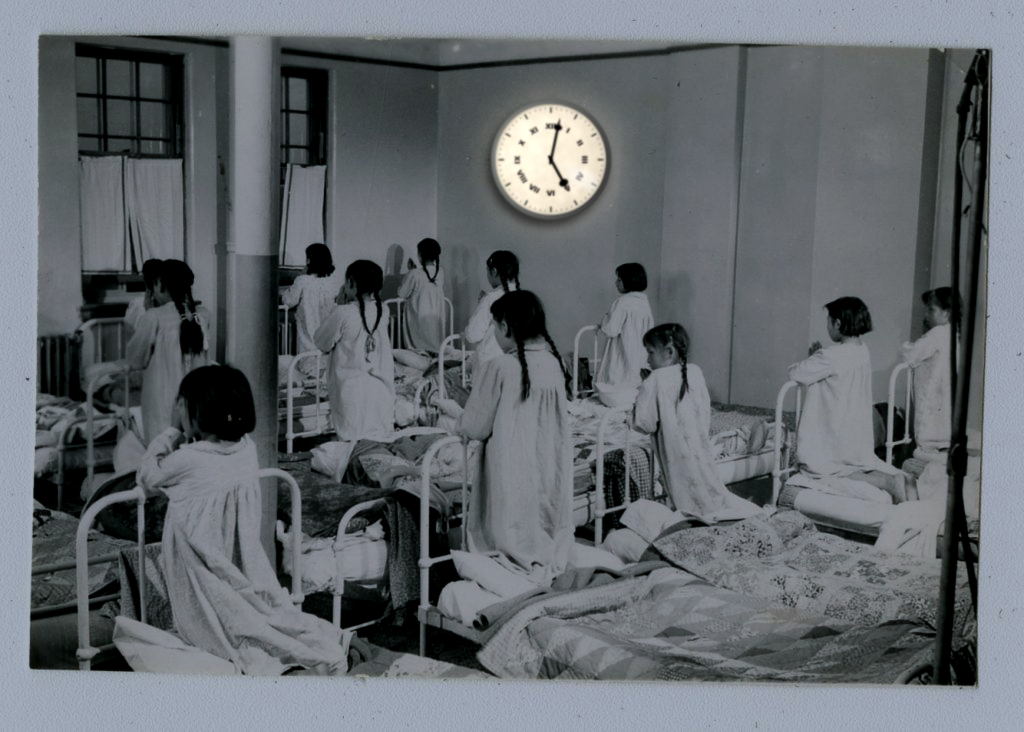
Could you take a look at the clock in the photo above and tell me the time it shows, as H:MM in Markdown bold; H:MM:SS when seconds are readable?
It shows **5:02**
